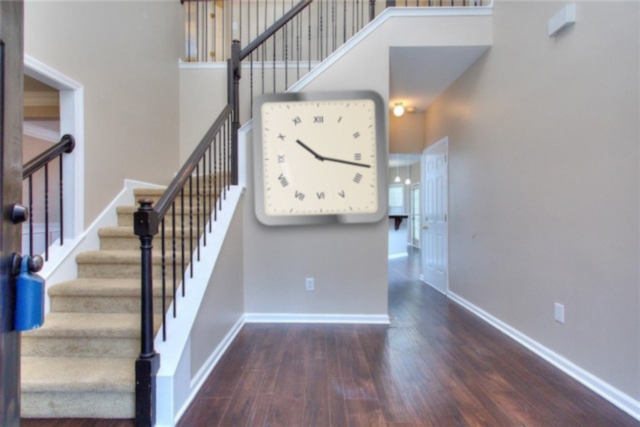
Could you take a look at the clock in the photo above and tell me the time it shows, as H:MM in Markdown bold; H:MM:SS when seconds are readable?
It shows **10:17**
